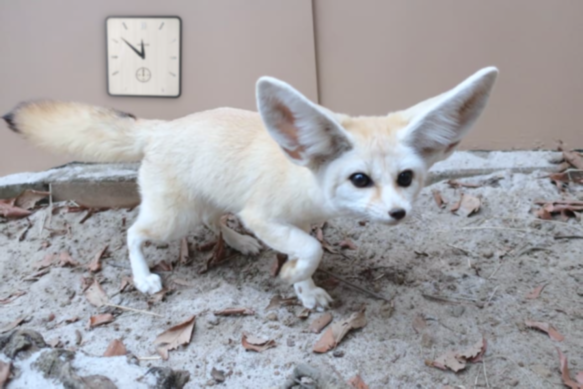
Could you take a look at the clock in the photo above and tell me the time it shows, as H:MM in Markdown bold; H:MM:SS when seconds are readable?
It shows **11:52**
